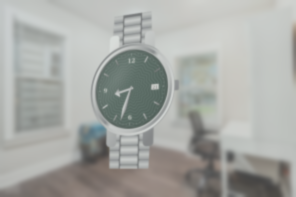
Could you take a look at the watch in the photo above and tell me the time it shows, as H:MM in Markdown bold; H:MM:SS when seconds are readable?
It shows **8:33**
